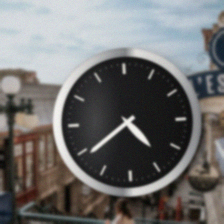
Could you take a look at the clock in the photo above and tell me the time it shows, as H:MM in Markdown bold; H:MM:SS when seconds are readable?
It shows **4:39**
